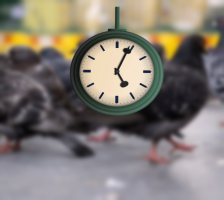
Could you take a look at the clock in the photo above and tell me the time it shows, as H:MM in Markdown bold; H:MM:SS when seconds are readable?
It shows **5:04**
